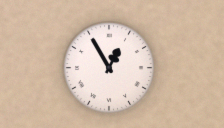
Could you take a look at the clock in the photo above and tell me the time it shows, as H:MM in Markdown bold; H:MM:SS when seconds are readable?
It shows **12:55**
